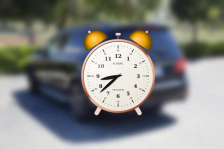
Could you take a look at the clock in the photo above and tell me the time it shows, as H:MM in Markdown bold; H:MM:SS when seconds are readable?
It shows **8:38**
